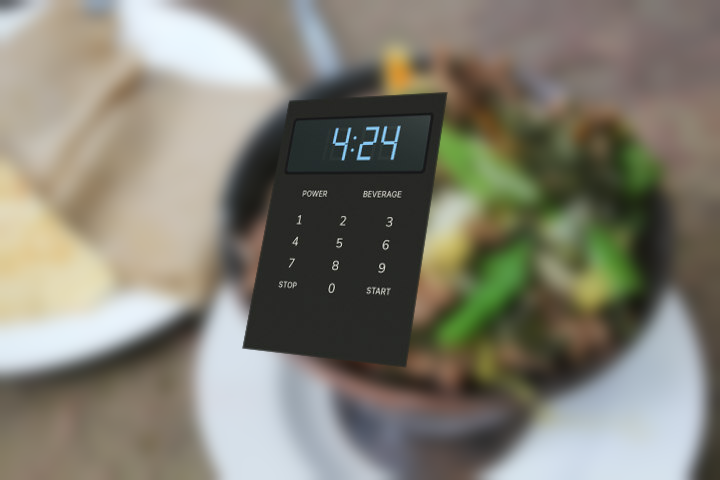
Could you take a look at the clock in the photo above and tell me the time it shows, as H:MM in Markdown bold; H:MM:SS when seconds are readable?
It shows **4:24**
